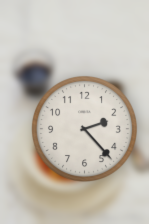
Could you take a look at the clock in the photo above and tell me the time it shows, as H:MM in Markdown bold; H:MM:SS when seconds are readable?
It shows **2:23**
